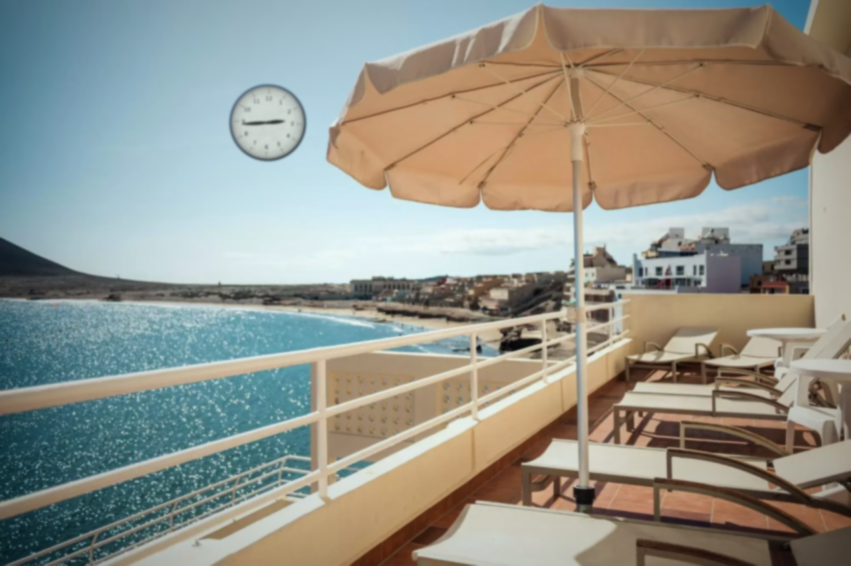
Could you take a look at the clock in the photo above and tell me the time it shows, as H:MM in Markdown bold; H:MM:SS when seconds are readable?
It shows **2:44**
